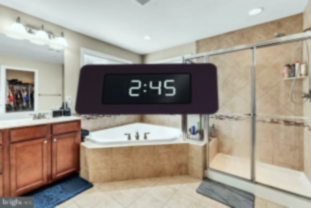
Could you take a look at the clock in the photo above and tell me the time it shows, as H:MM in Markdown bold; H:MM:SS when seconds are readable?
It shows **2:45**
